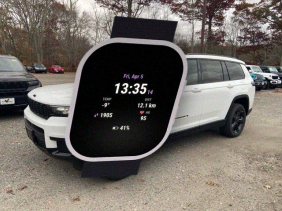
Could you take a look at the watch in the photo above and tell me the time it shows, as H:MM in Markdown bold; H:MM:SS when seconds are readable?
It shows **13:35**
